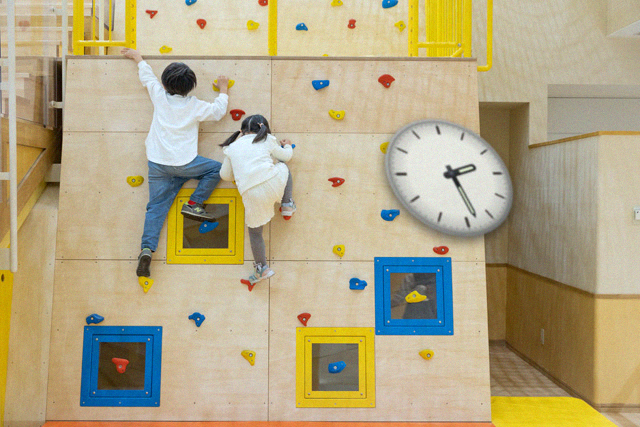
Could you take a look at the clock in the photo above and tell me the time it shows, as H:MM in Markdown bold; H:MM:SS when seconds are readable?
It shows **2:28**
